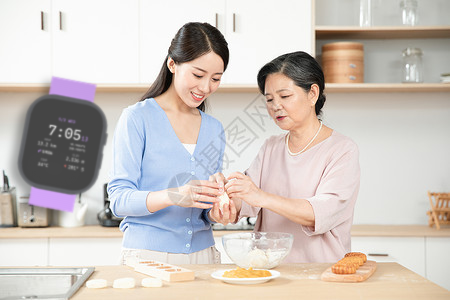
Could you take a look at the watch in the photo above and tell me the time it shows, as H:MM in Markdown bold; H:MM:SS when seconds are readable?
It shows **7:05**
